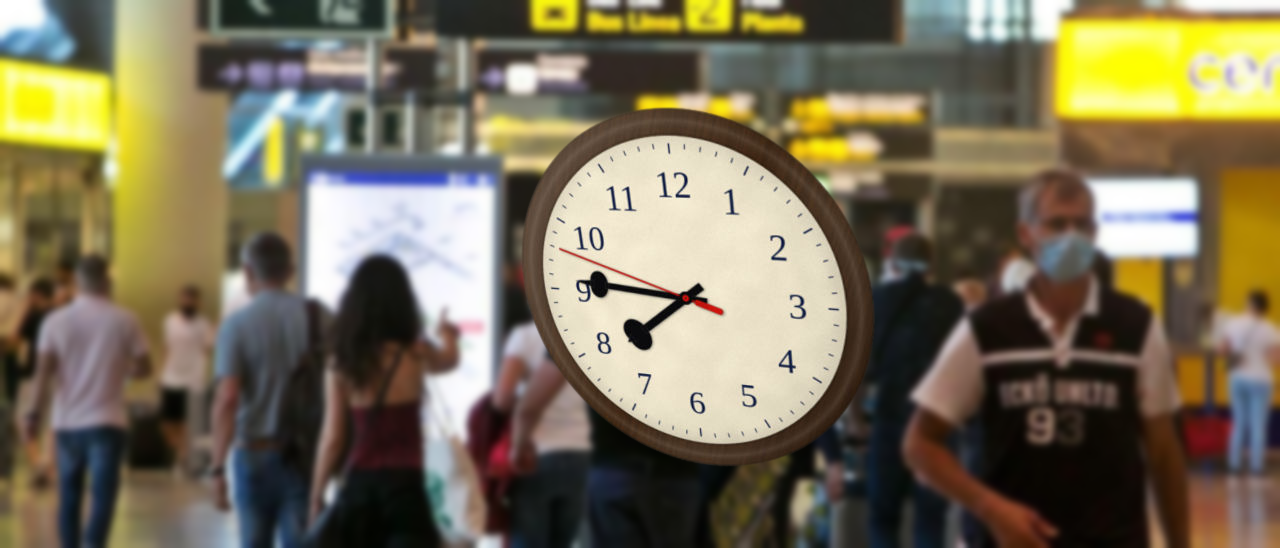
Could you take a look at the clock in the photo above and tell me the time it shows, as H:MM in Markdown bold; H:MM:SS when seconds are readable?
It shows **7:45:48**
